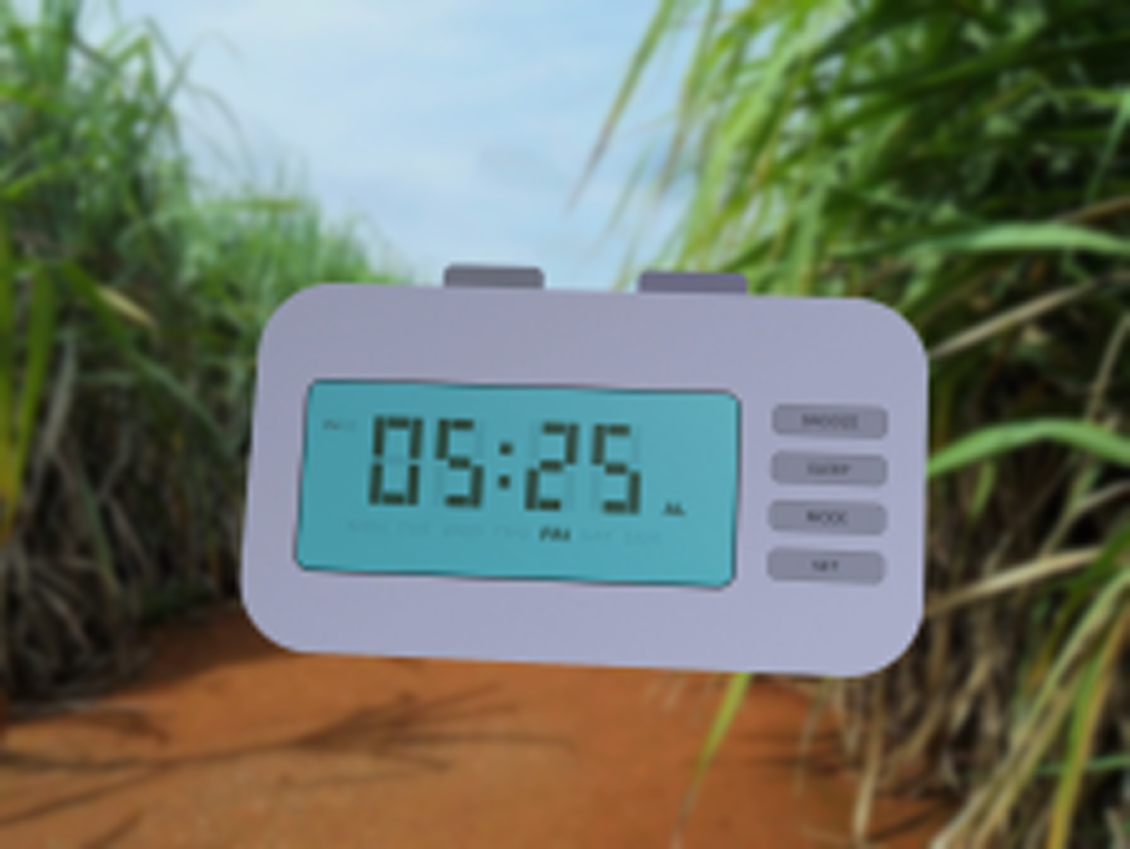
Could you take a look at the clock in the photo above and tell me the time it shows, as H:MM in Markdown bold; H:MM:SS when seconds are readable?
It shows **5:25**
